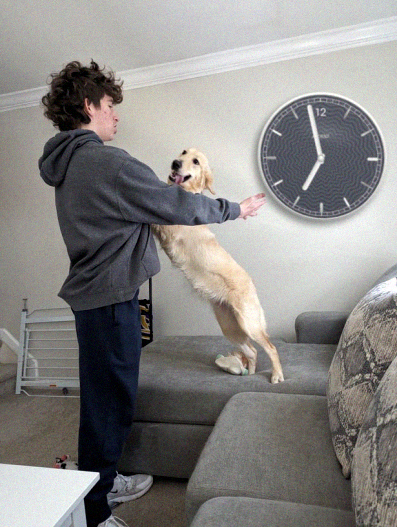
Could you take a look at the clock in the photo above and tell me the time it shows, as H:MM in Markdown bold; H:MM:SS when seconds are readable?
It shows **6:58**
